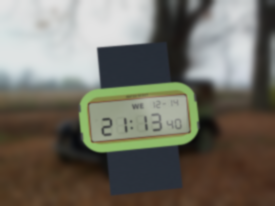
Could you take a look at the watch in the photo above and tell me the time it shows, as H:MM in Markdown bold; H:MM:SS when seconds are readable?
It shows **21:13**
